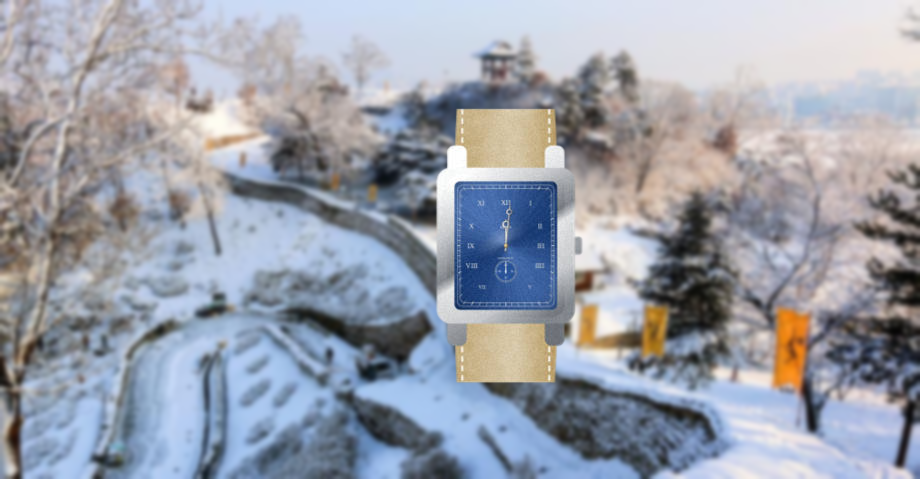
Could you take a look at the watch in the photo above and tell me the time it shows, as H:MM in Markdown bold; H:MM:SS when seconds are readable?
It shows **12:01**
